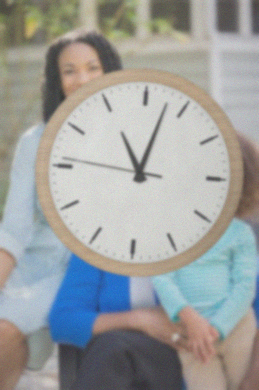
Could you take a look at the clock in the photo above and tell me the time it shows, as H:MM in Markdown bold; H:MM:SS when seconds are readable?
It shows **11:02:46**
